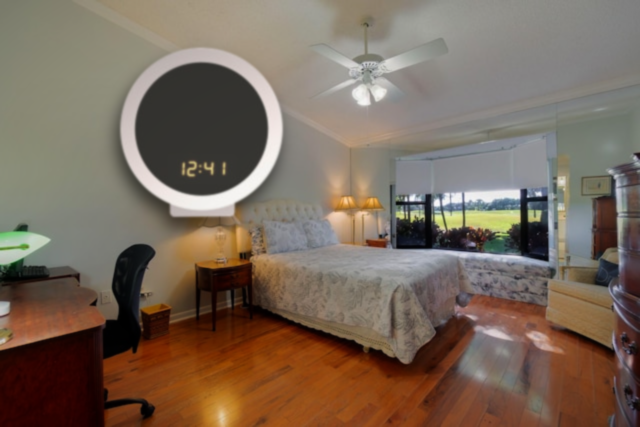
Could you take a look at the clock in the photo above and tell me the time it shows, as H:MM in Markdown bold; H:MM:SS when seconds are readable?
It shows **12:41**
